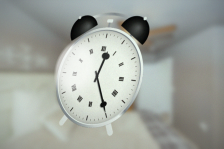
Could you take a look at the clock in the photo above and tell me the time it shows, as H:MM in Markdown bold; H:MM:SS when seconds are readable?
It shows **12:25**
